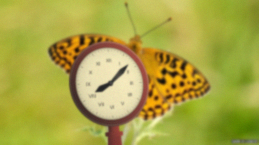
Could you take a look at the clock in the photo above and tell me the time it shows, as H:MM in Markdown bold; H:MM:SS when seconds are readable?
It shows **8:08**
